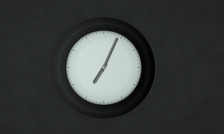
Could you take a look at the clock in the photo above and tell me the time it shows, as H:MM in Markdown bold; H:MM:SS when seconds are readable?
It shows **7:04**
